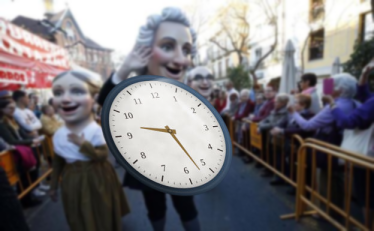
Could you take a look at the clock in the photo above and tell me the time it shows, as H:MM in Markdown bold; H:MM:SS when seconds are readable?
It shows **9:27**
